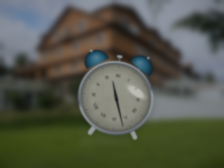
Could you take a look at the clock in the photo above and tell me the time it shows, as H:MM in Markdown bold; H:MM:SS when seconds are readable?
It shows **11:27**
